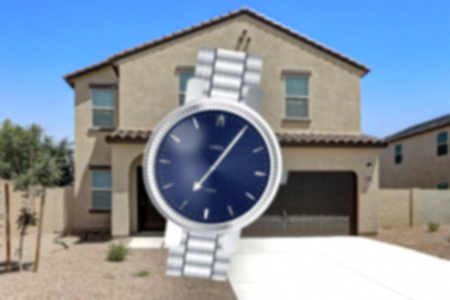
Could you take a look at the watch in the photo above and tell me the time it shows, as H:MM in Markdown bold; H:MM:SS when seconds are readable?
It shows **7:05**
